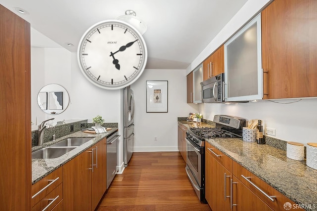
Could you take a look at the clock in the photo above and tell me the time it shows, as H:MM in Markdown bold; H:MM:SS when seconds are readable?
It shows **5:10**
